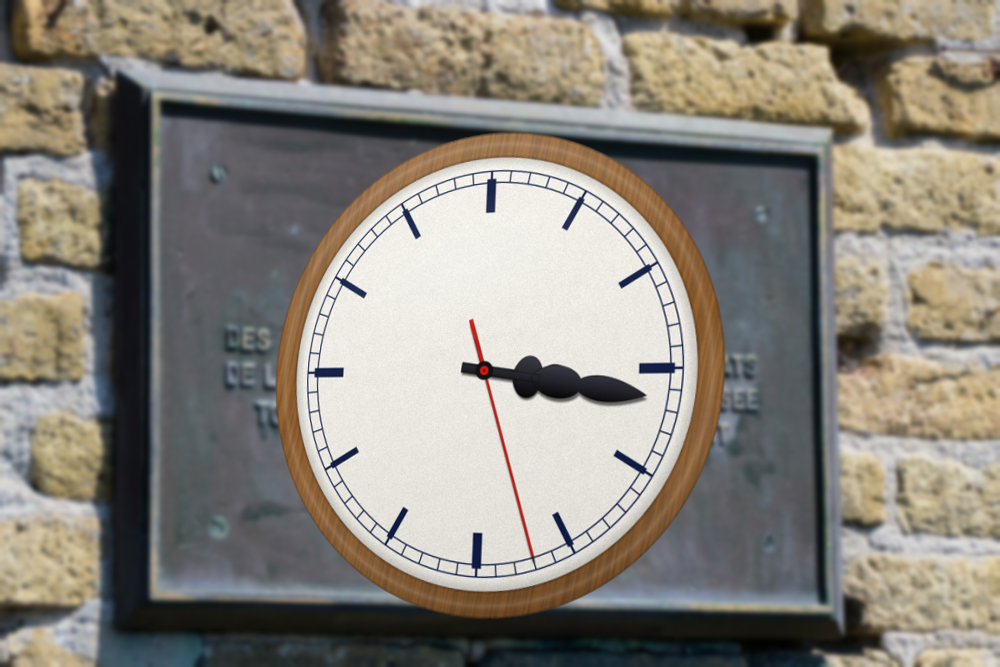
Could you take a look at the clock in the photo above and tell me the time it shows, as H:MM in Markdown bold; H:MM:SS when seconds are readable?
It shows **3:16:27**
